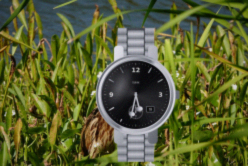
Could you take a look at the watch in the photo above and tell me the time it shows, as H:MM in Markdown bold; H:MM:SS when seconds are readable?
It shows **5:32**
